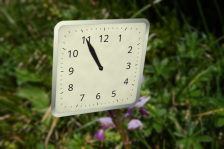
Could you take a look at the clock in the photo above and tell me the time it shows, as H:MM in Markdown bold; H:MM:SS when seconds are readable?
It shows **10:55**
